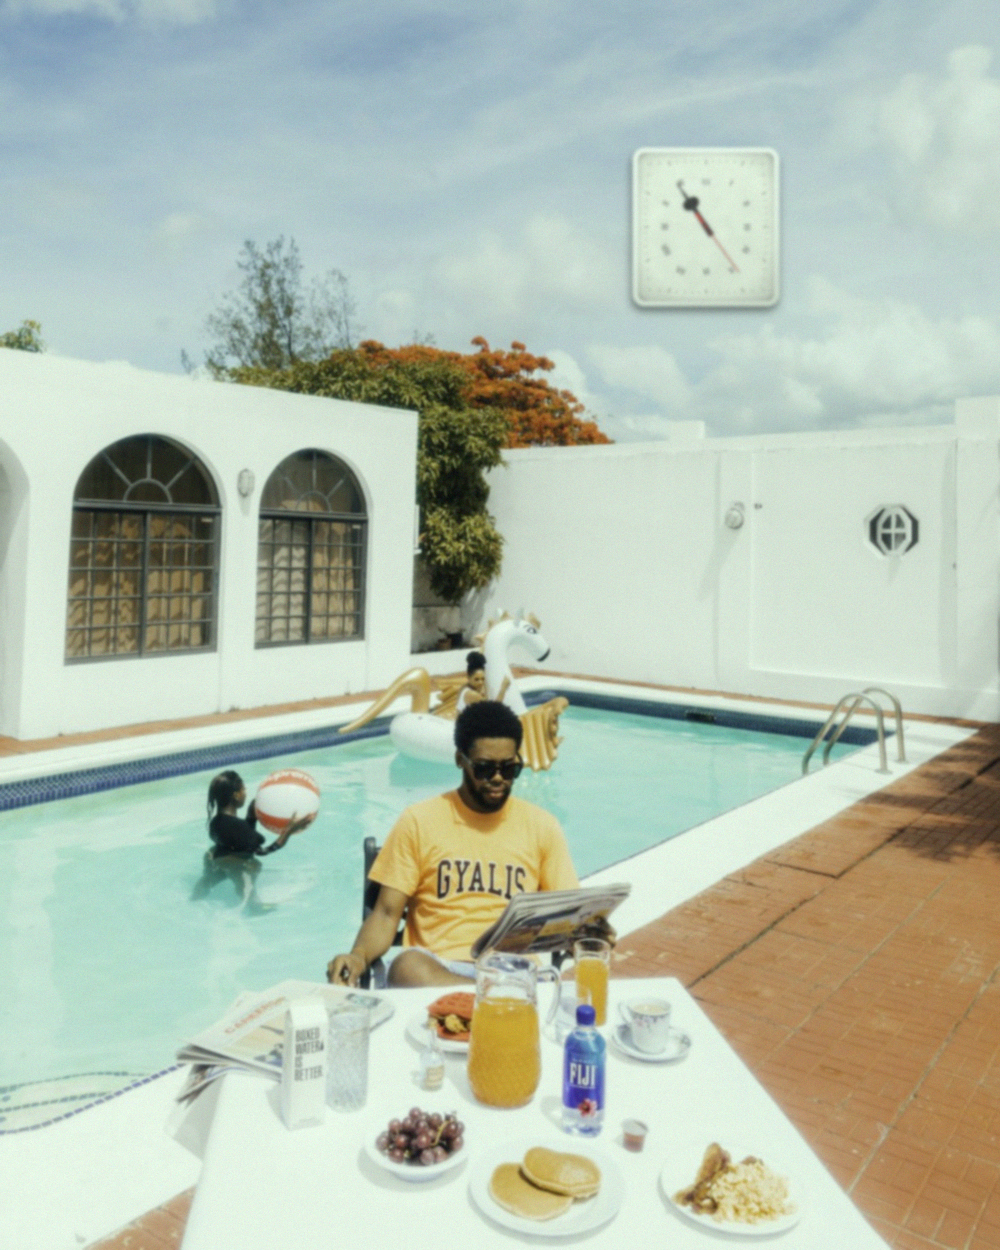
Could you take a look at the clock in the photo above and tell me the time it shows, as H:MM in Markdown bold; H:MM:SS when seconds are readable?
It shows **10:54:24**
